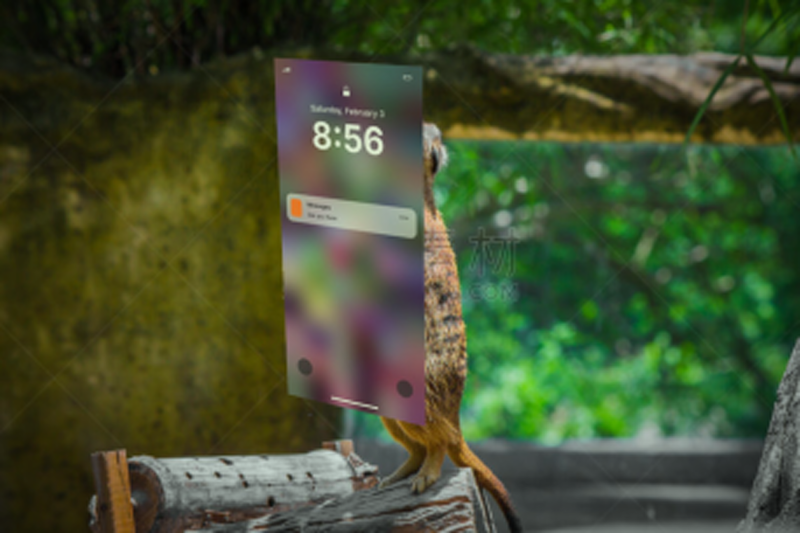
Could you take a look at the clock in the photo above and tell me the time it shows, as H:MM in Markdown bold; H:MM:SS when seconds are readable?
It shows **8:56**
